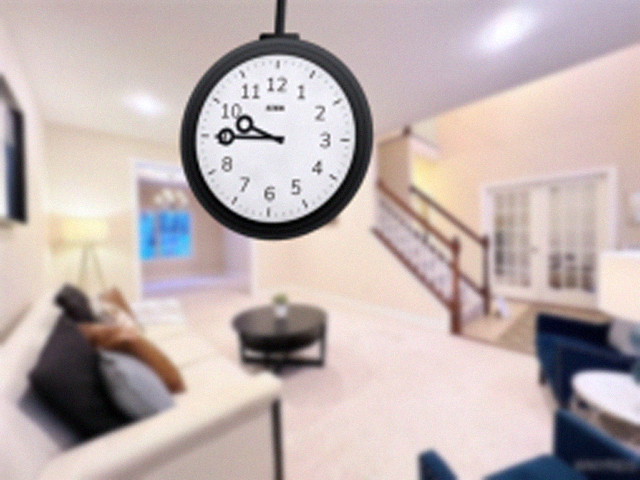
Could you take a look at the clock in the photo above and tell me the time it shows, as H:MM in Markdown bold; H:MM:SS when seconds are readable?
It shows **9:45**
